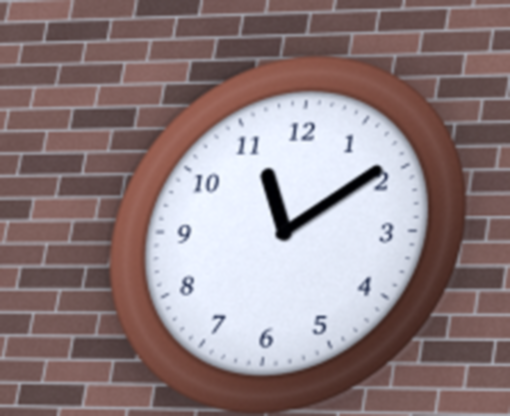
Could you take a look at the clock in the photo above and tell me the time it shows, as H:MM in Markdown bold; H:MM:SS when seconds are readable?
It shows **11:09**
